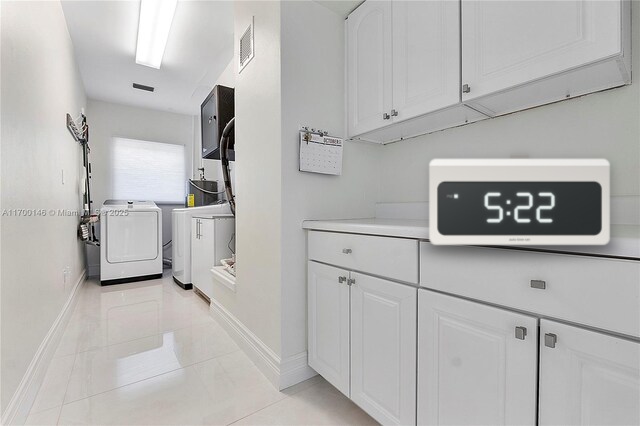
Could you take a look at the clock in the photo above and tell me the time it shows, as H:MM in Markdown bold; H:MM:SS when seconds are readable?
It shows **5:22**
